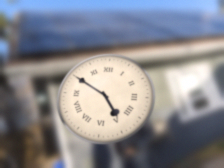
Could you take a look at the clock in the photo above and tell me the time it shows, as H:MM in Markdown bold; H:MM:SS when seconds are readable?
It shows **4:50**
